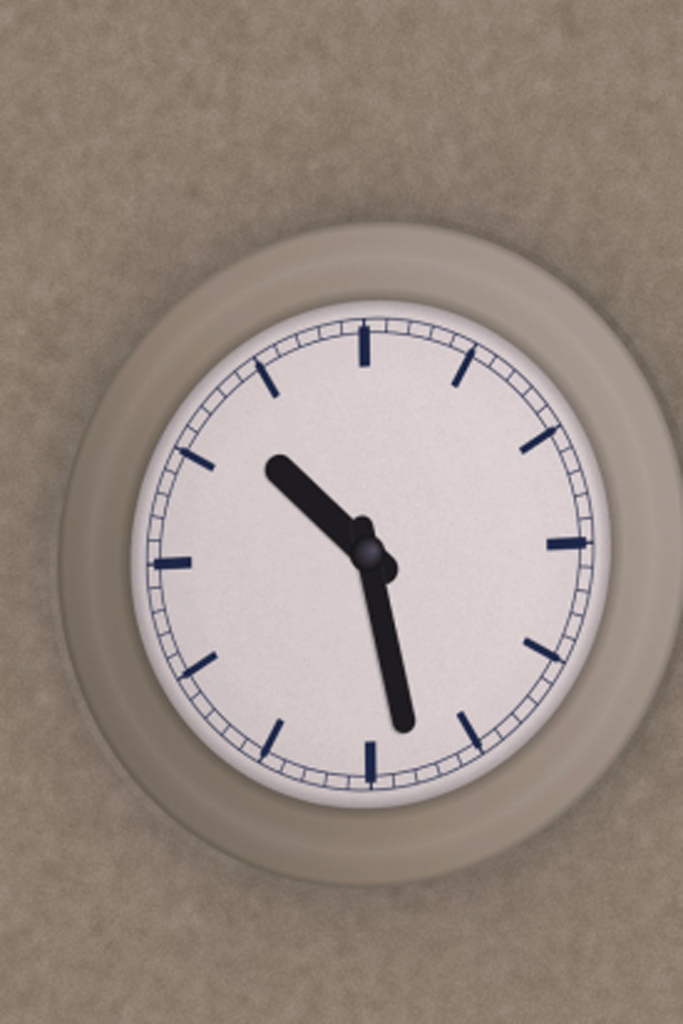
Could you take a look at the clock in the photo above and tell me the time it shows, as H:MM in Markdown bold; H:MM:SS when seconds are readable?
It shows **10:28**
